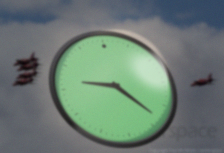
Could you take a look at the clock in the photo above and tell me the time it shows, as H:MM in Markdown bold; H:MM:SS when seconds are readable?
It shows **9:23**
